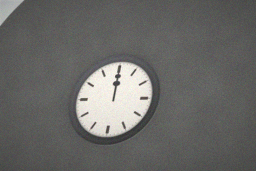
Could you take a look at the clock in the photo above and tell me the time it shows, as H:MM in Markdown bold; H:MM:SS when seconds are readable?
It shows **12:00**
